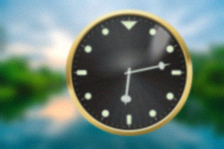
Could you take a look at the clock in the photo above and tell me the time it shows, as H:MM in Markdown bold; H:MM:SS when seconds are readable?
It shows **6:13**
